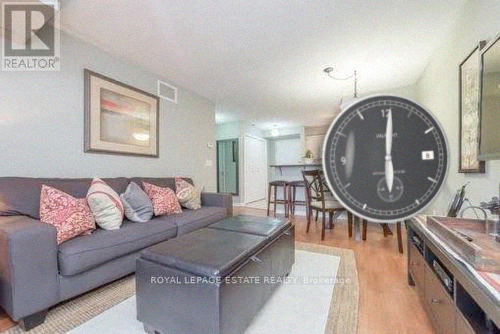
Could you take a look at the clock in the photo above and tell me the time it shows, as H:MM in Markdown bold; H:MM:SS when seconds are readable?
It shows **6:01**
